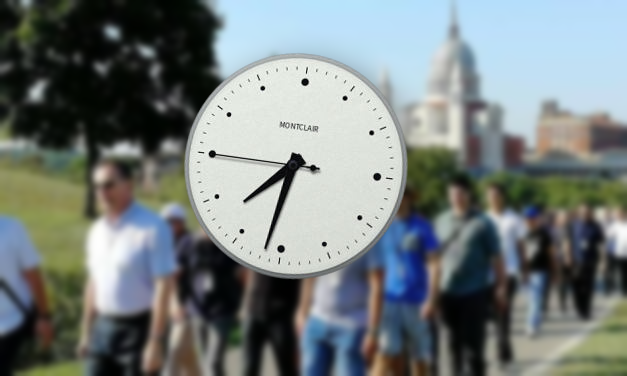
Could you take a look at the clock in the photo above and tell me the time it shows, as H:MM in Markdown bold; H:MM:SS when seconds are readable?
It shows **7:31:45**
